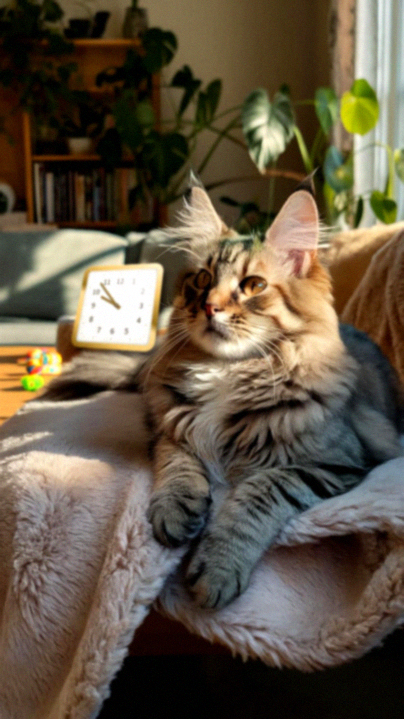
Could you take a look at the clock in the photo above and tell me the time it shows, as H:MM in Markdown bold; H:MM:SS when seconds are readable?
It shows **9:53**
